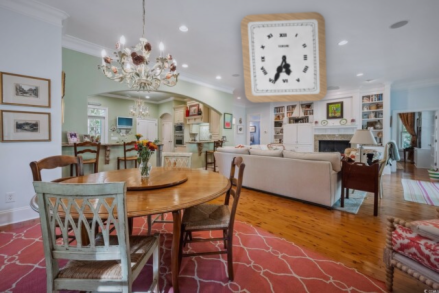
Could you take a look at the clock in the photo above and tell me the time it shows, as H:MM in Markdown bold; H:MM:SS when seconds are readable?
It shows **5:34**
